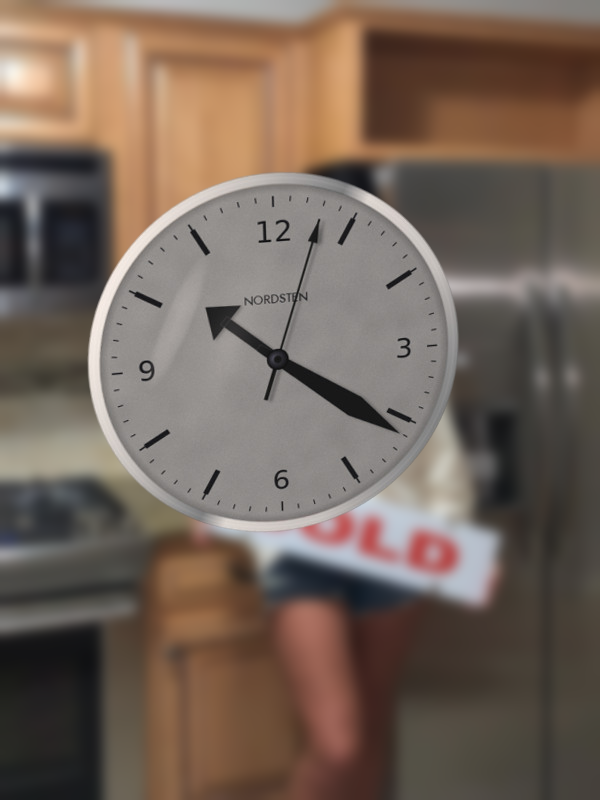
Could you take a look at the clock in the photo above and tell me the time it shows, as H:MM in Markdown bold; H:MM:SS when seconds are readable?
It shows **10:21:03**
